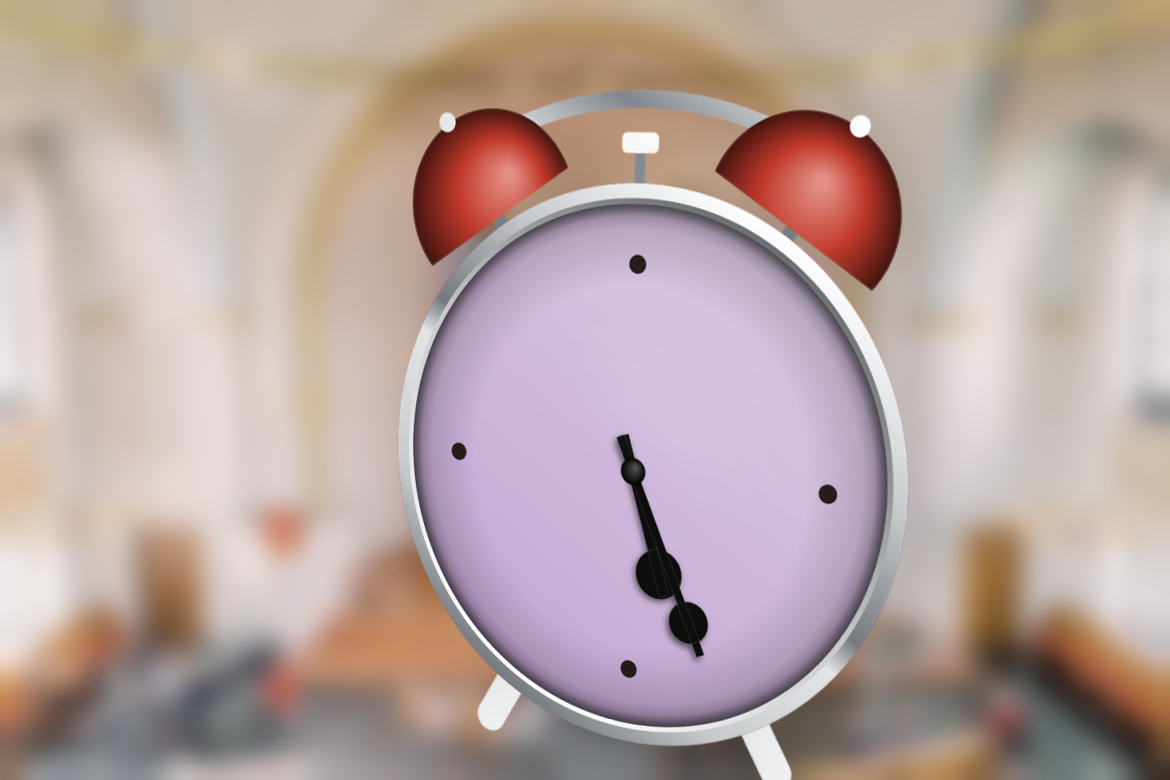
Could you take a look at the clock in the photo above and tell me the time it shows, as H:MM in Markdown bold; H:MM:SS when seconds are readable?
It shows **5:26**
